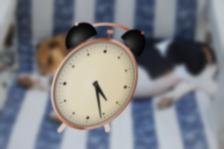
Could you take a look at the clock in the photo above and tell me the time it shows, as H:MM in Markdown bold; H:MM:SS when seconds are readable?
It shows **4:26**
